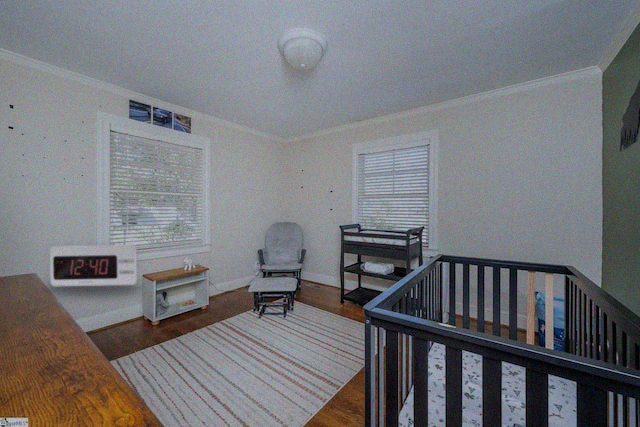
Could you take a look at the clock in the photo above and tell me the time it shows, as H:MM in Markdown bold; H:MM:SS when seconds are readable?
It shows **12:40**
